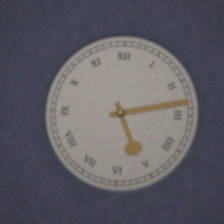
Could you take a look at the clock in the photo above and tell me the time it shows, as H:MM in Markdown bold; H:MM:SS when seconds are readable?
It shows **5:13**
